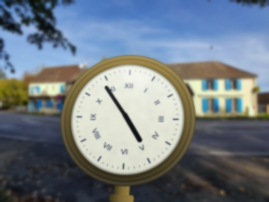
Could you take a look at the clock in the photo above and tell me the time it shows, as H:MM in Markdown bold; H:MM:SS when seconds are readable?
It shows **4:54**
